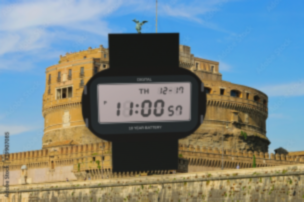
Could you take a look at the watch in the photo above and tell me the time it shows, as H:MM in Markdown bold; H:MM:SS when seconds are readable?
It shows **11:00:57**
